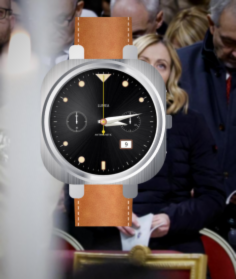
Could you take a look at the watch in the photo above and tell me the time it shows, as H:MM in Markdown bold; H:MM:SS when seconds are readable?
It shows **3:13**
